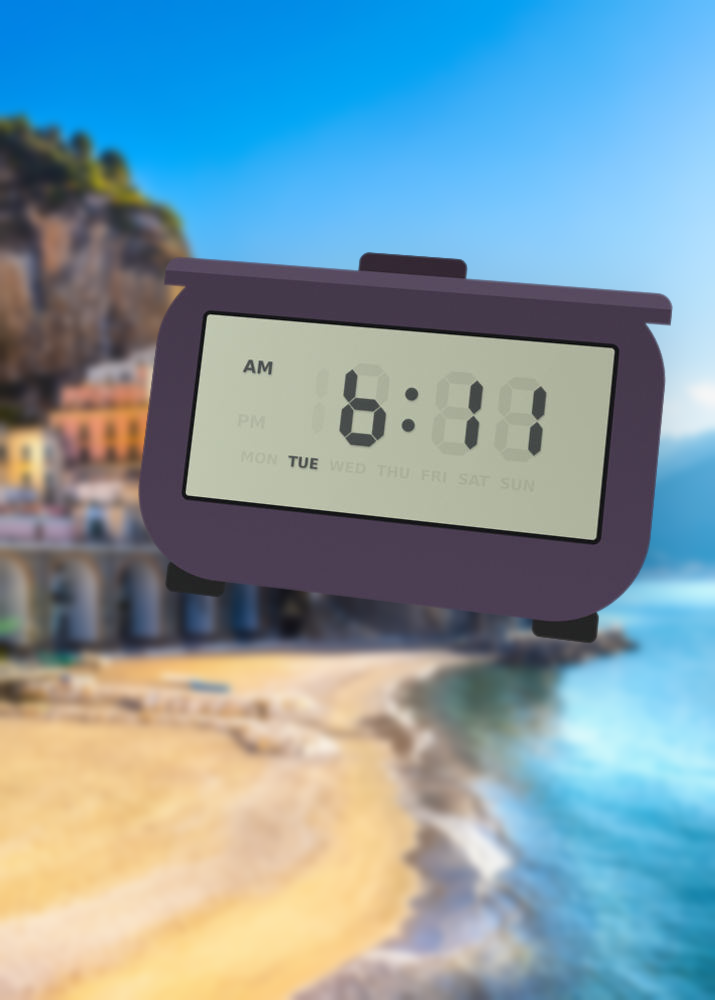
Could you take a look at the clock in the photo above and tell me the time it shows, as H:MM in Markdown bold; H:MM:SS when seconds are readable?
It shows **6:11**
